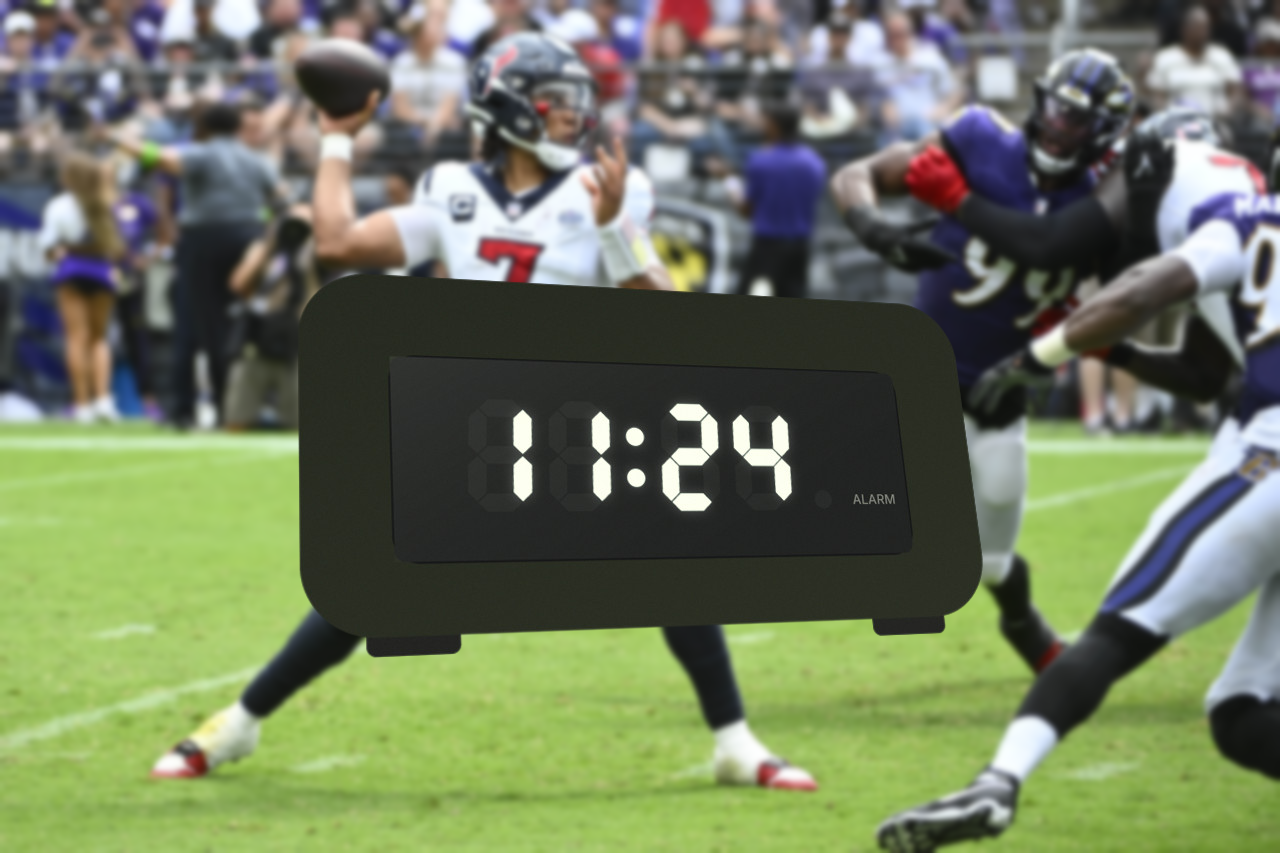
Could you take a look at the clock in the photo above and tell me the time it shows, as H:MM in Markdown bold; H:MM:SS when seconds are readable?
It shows **11:24**
